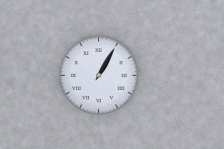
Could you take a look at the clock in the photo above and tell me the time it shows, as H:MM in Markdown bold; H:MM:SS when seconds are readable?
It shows **1:05**
